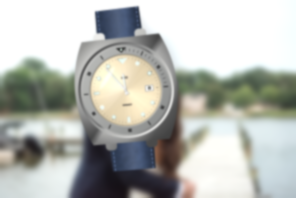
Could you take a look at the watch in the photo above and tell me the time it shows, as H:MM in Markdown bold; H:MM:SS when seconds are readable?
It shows **11:54**
